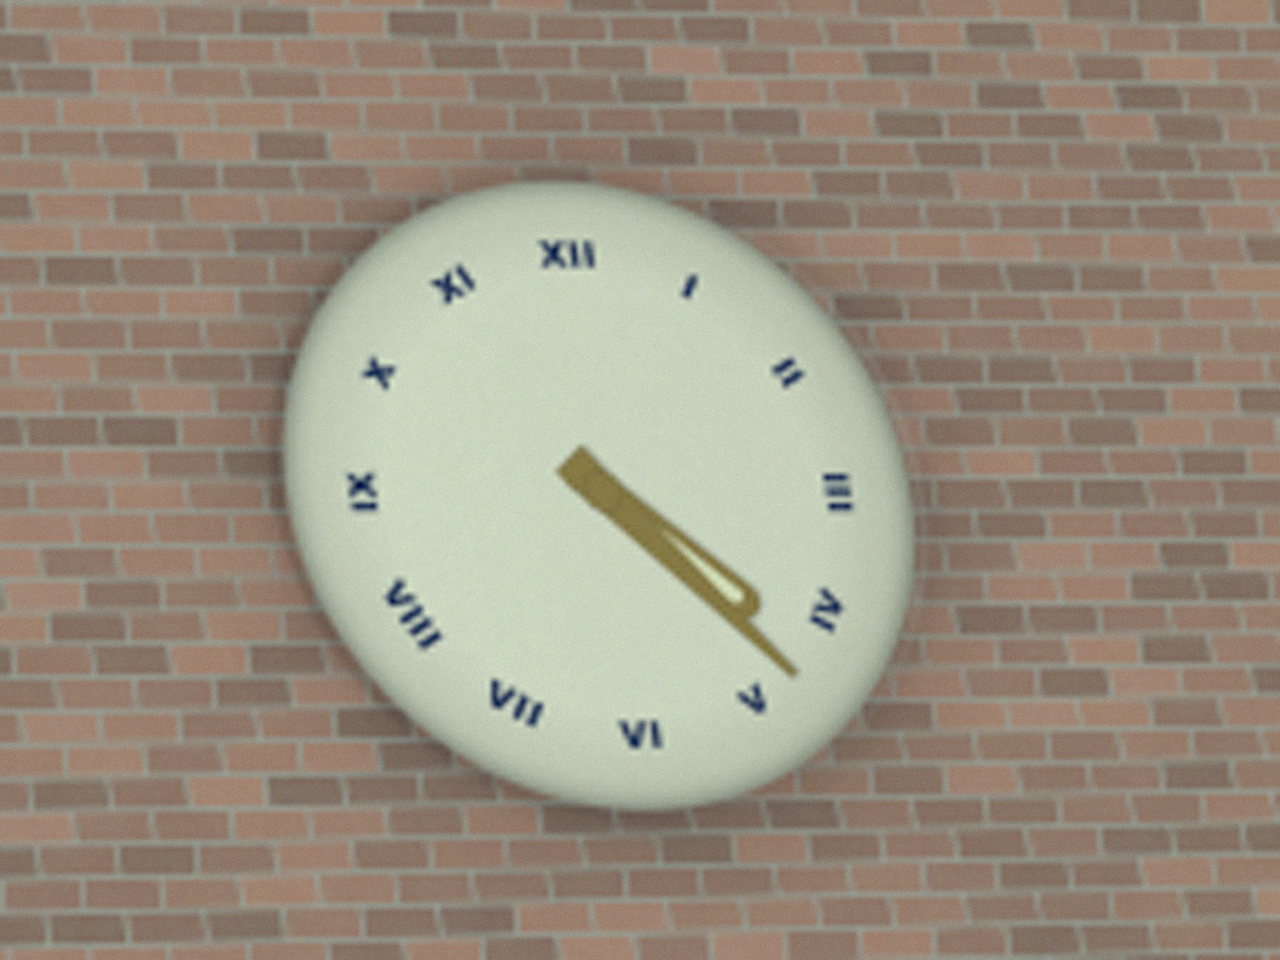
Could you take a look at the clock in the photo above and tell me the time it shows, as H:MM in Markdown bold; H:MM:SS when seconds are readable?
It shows **4:23**
